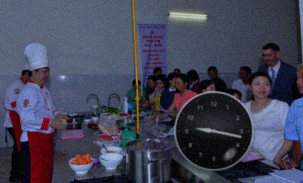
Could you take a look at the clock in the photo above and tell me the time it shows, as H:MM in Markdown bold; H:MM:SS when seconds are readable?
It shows **9:17**
